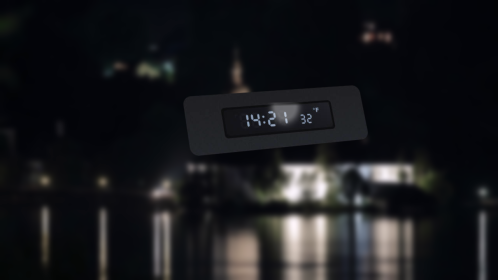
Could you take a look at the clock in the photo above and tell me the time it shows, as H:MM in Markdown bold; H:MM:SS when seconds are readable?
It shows **14:21**
